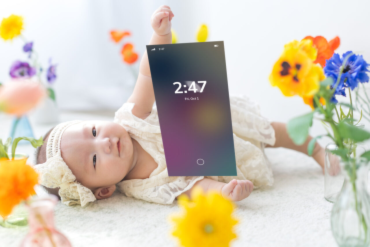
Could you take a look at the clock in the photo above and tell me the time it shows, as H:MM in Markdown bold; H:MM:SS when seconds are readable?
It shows **2:47**
